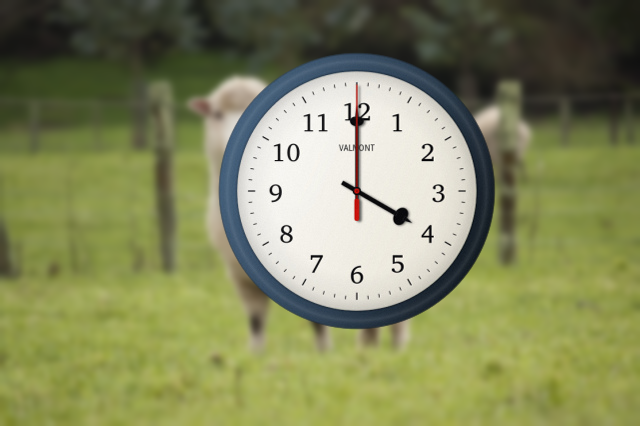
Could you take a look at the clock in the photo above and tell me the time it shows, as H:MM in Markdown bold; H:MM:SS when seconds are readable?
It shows **4:00:00**
